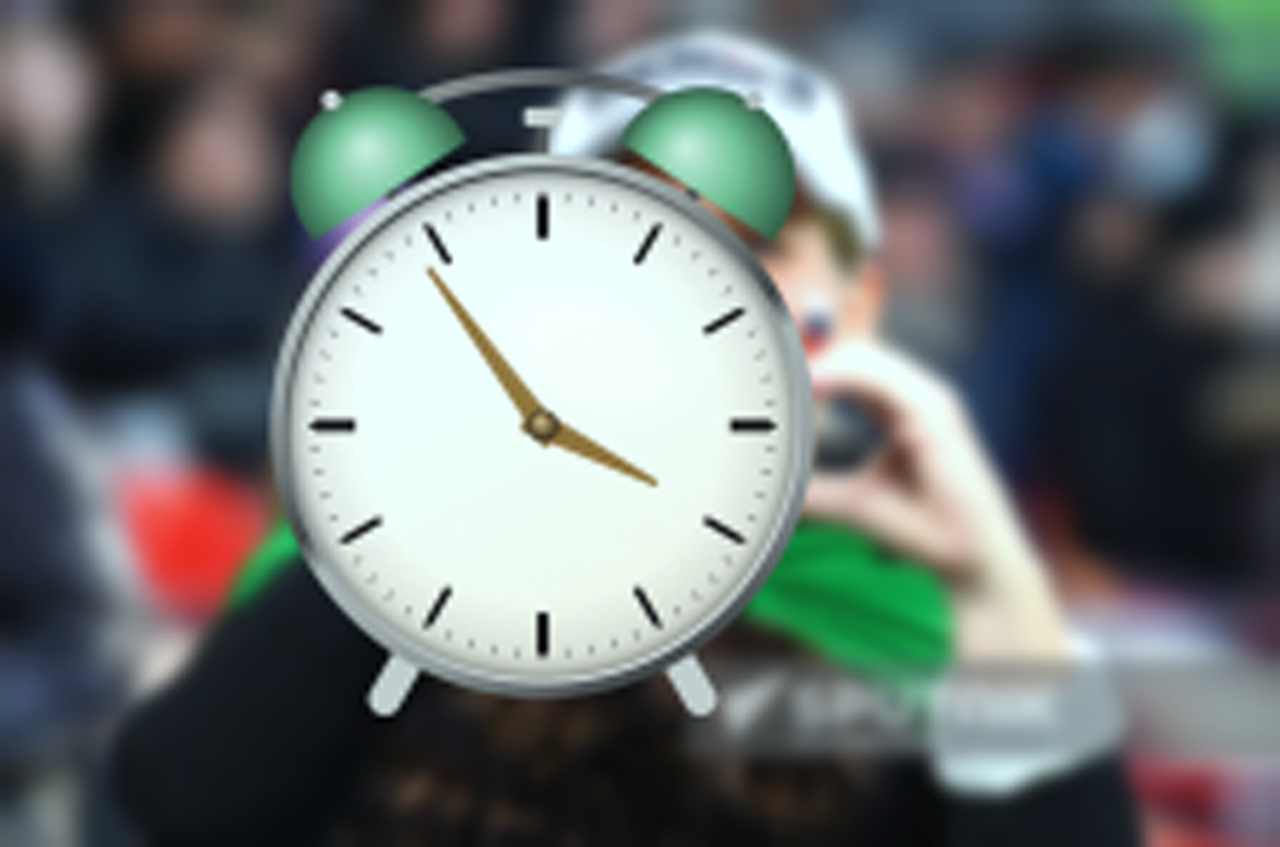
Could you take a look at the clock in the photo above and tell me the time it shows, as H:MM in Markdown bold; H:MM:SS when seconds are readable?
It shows **3:54**
